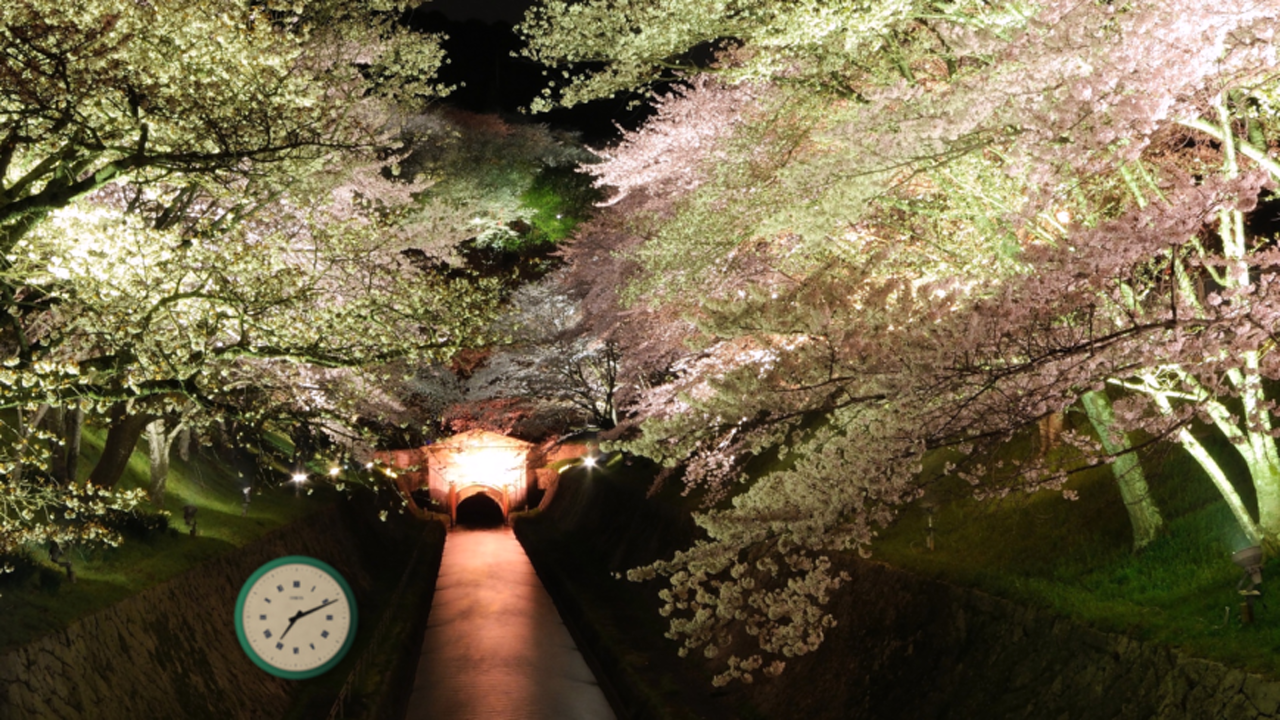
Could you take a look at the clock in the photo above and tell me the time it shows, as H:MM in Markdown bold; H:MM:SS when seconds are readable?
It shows **7:11**
